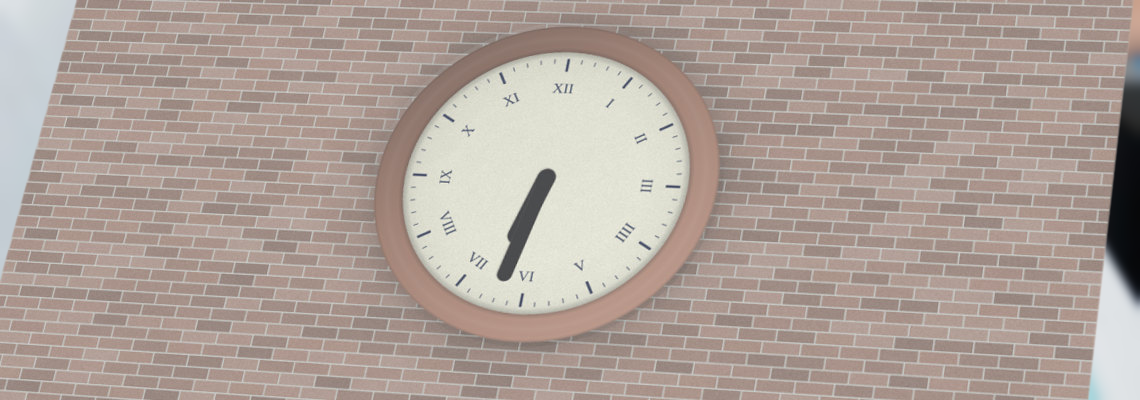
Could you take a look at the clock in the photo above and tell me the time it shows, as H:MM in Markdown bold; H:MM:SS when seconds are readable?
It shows **6:32**
